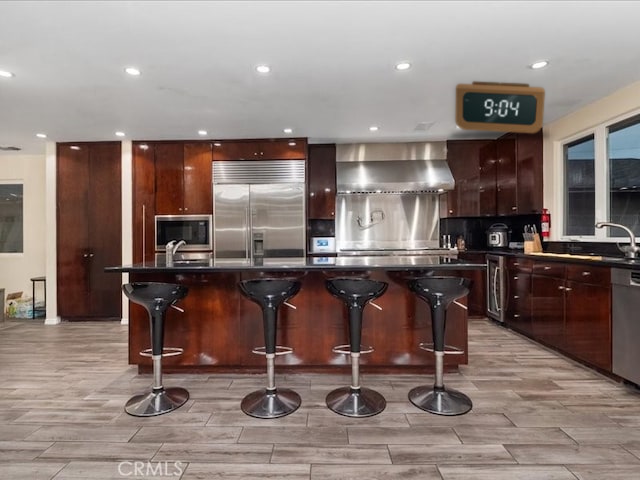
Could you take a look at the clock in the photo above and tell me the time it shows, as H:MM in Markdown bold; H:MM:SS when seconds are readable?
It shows **9:04**
